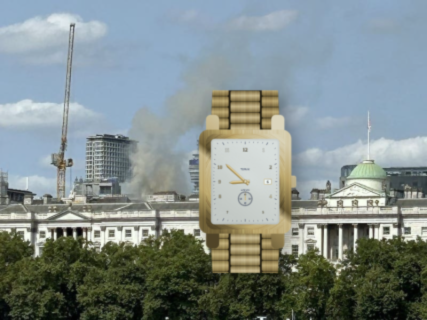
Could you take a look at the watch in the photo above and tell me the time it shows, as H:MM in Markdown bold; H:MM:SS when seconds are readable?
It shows **8:52**
